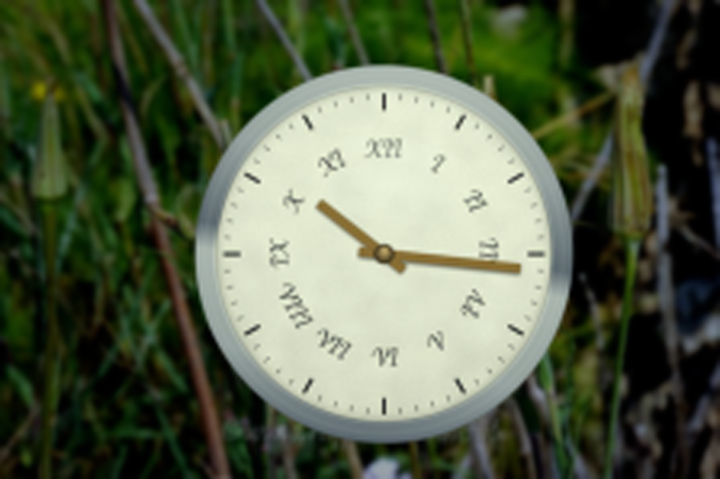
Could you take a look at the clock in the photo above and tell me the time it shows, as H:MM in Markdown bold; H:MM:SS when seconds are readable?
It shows **10:16**
